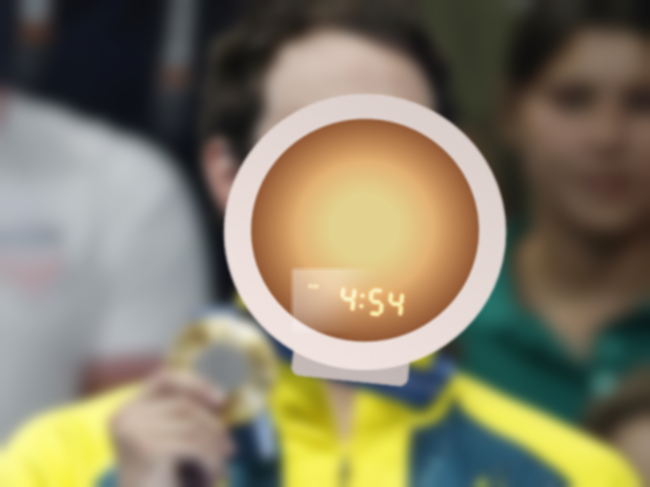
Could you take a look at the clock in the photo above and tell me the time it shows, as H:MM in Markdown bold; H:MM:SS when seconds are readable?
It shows **4:54**
